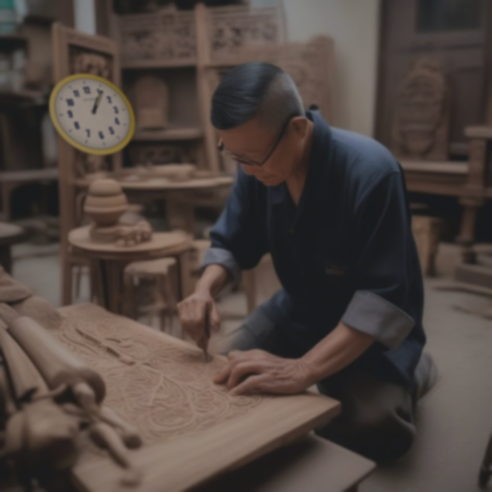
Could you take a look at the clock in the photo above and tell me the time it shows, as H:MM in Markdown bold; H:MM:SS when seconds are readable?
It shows **1:06**
